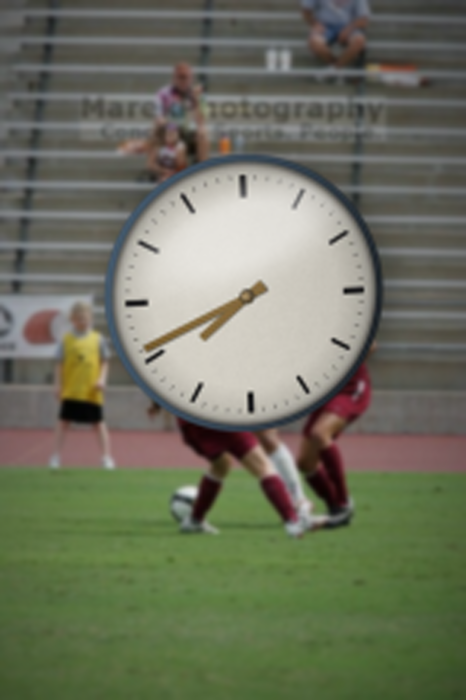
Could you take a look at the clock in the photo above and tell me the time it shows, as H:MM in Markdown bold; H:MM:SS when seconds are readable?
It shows **7:41**
